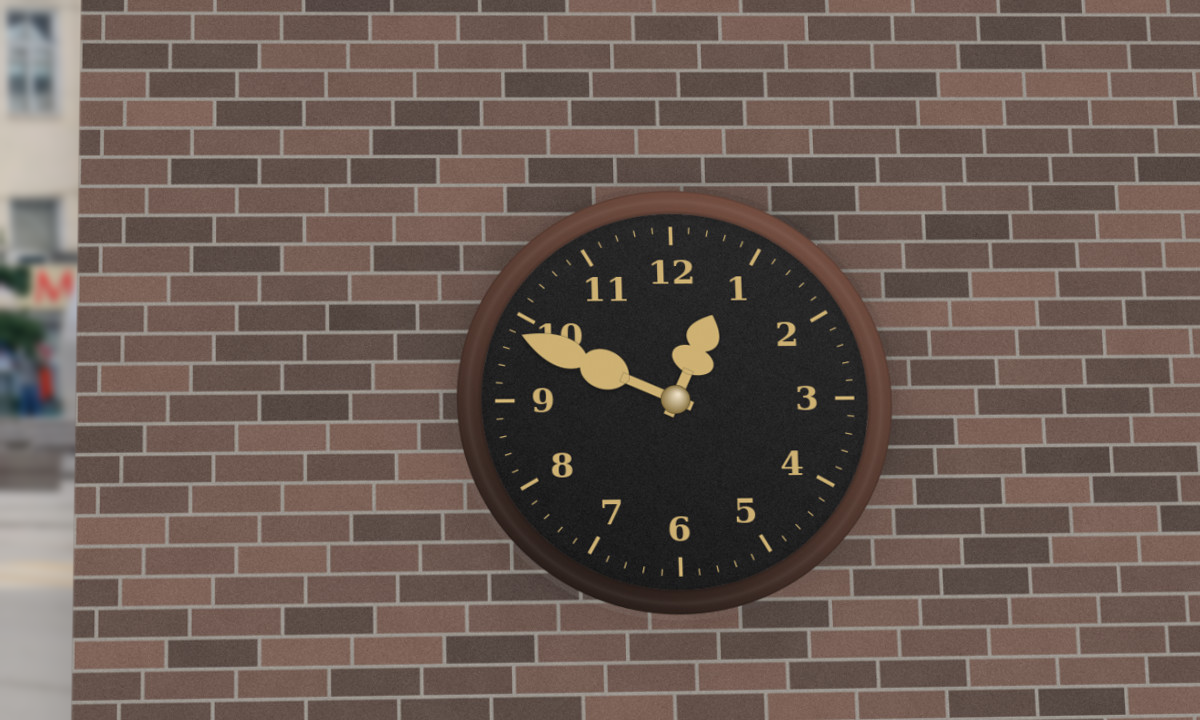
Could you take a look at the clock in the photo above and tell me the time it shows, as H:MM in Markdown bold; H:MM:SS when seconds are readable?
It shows **12:49**
